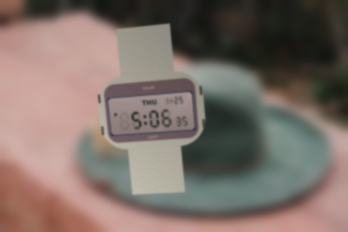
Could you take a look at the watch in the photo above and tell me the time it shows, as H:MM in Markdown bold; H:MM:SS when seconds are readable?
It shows **5:06**
